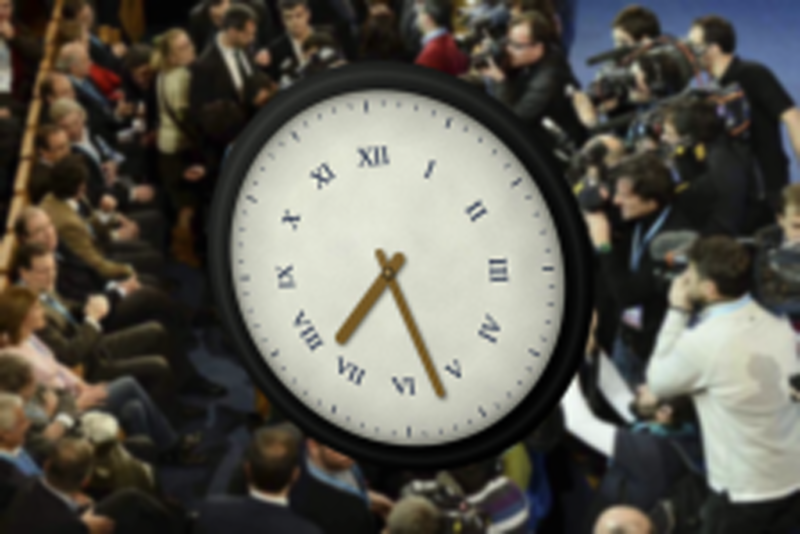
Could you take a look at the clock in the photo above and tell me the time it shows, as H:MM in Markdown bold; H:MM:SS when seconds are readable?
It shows **7:27**
